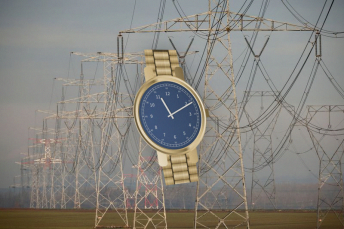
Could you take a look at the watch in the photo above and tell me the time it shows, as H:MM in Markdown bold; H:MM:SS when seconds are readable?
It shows **11:11**
